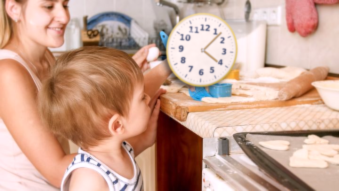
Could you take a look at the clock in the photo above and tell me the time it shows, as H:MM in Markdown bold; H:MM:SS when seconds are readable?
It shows **4:07**
